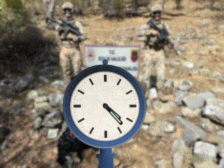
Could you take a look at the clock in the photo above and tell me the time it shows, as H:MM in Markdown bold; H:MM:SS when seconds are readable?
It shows **4:23**
